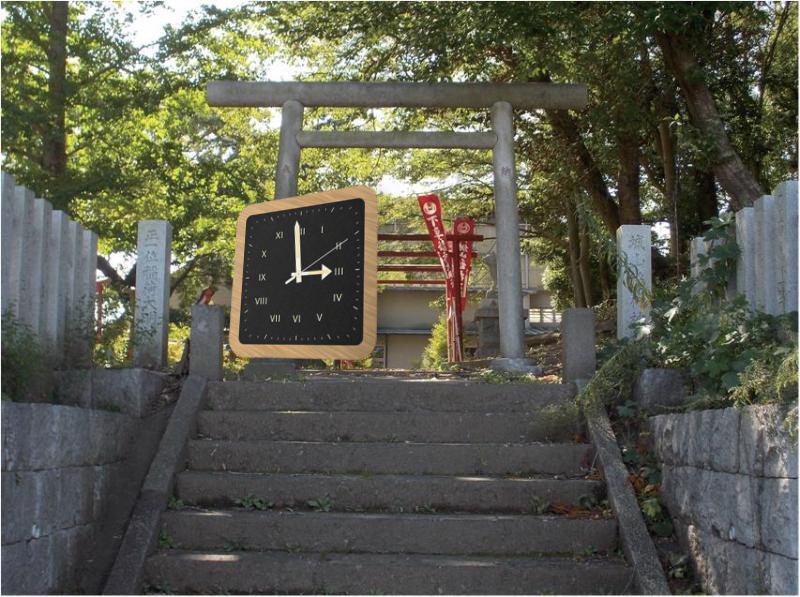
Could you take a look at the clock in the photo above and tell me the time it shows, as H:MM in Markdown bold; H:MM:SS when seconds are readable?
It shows **2:59:10**
